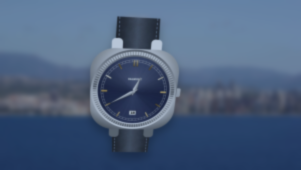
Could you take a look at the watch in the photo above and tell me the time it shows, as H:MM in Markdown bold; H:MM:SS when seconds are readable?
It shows **12:40**
